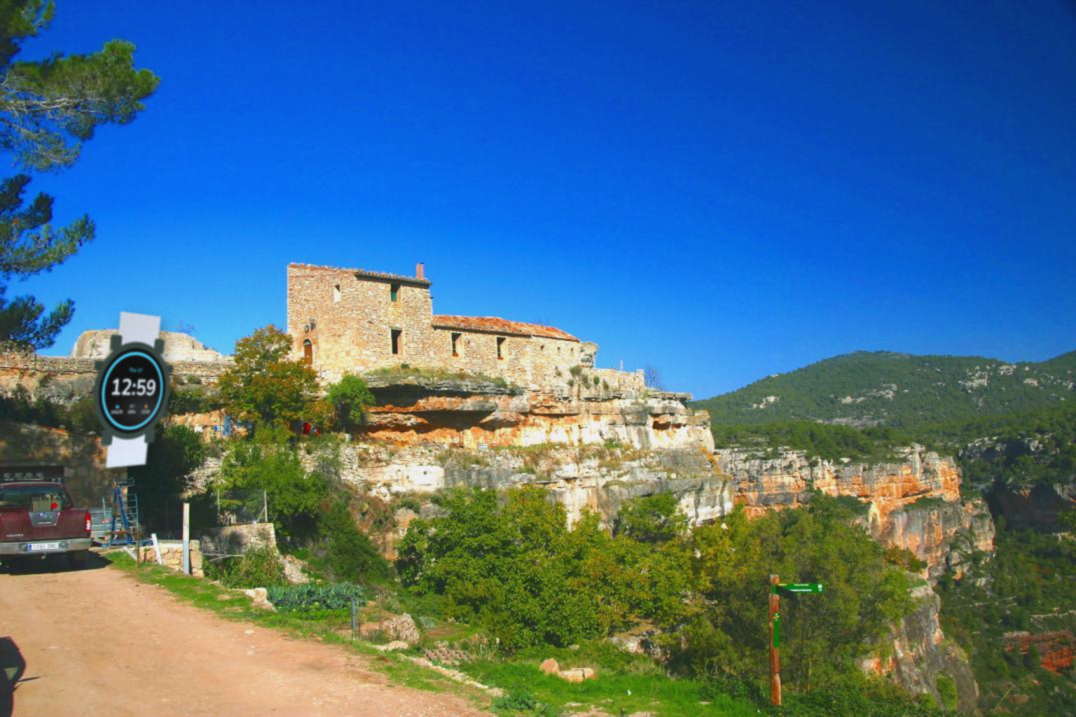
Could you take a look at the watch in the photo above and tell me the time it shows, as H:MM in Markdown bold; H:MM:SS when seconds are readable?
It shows **12:59**
